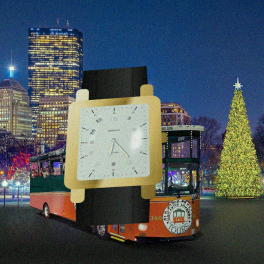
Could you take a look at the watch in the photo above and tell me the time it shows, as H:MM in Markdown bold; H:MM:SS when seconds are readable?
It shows **6:24**
